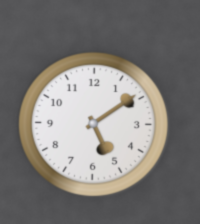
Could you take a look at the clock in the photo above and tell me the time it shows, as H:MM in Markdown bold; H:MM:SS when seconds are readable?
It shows **5:09**
